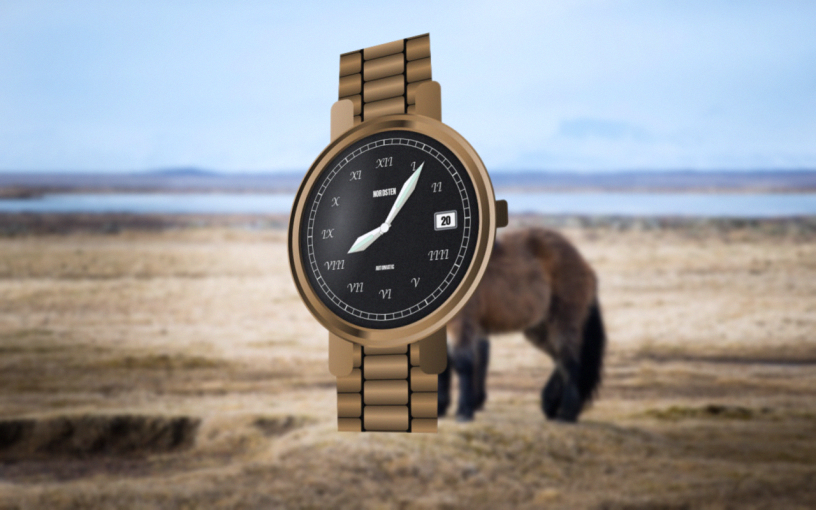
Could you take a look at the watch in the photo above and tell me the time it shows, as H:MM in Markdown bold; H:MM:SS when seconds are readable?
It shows **8:06**
